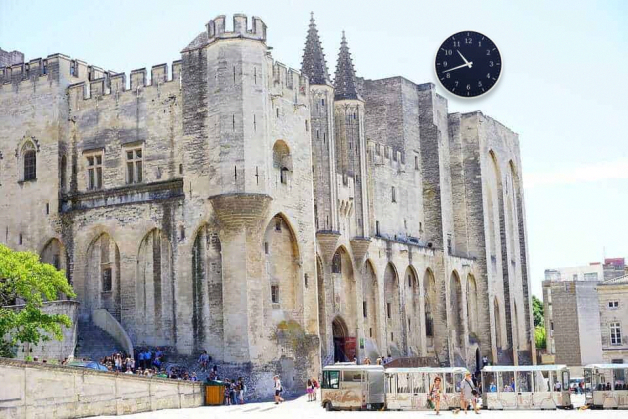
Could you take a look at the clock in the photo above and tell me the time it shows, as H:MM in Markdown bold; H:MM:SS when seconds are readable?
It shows **10:42**
